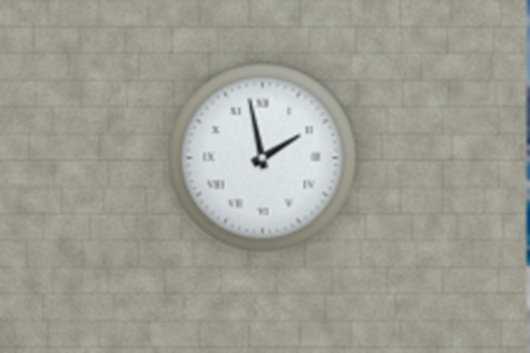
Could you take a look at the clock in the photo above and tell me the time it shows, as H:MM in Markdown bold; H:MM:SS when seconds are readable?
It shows **1:58**
